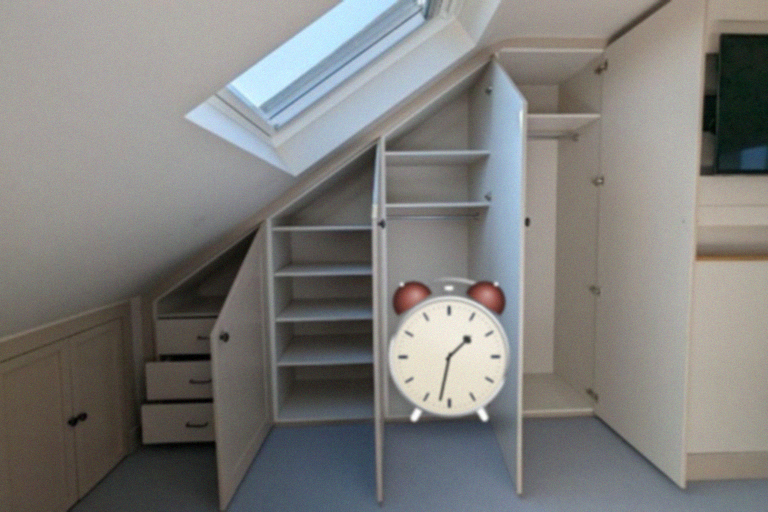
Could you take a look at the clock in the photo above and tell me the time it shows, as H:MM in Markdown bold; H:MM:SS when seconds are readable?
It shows **1:32**
